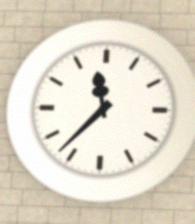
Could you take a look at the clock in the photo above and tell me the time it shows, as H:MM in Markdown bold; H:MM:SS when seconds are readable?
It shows **11:37**
